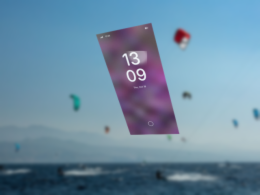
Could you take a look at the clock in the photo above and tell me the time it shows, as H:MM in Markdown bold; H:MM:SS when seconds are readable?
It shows **13:09**
